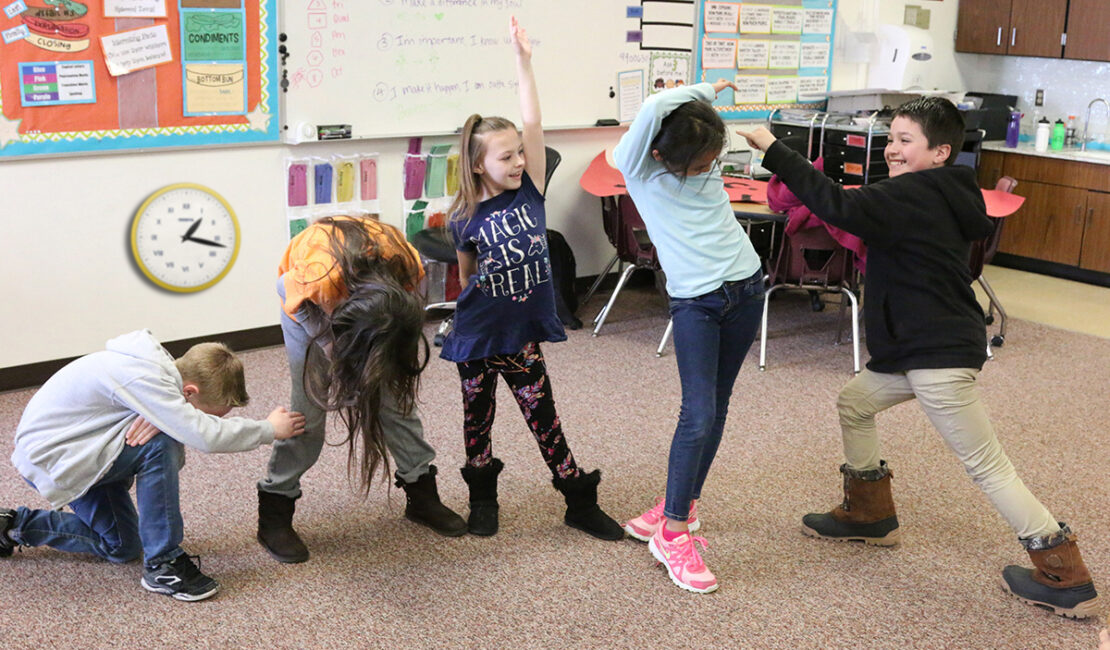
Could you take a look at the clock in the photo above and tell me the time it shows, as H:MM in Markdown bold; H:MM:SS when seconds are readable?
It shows **1:17**
